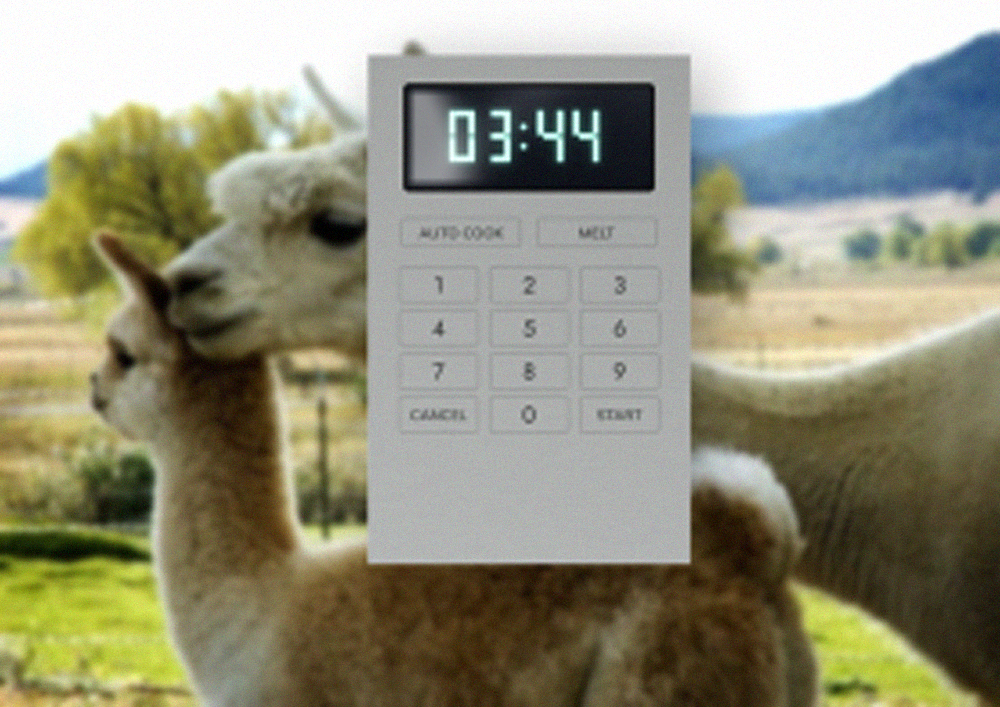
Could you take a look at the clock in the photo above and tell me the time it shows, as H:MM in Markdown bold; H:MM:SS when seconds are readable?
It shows **3:44**
